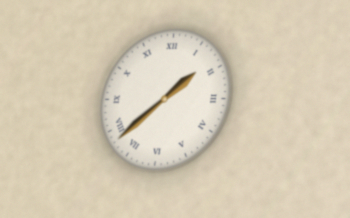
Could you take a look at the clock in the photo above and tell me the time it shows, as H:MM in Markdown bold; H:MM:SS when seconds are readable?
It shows **1:38**
